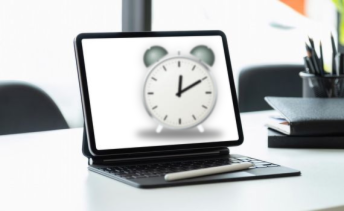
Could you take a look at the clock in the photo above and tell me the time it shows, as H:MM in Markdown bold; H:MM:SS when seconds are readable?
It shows **12:10**
